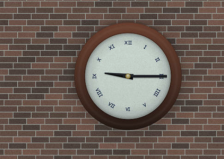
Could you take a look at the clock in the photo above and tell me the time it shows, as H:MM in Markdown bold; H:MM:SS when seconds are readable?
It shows **9:15**
